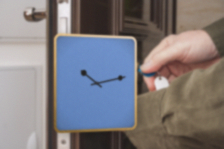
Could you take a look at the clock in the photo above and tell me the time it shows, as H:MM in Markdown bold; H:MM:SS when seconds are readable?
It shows **10:13**
